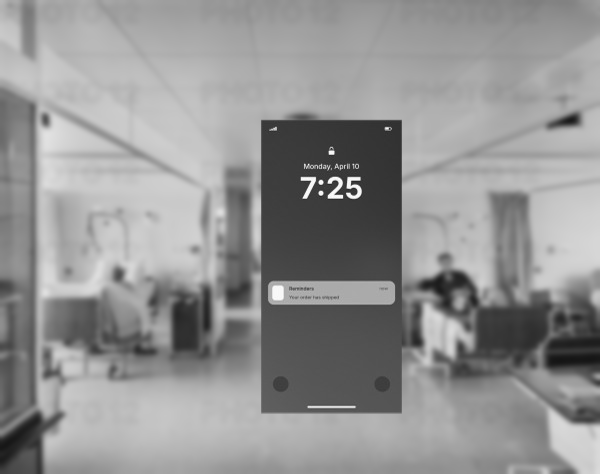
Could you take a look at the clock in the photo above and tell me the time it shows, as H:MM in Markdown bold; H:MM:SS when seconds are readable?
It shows **7:25**
